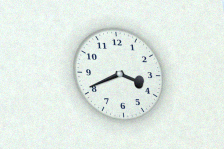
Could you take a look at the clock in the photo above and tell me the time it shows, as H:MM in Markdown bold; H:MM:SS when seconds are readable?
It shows **3:41**
